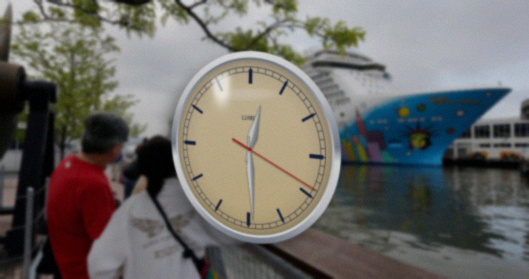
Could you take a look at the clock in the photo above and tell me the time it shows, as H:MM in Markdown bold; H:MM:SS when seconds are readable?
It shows **12:29:19**
